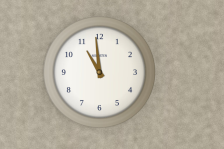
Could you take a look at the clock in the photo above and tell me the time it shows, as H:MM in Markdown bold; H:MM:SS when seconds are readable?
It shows **10:59**
